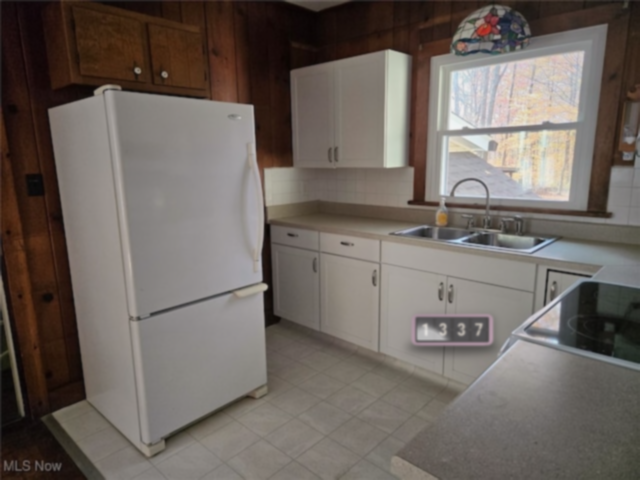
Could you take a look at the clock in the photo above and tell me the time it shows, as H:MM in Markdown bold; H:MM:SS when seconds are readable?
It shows **13:37**
